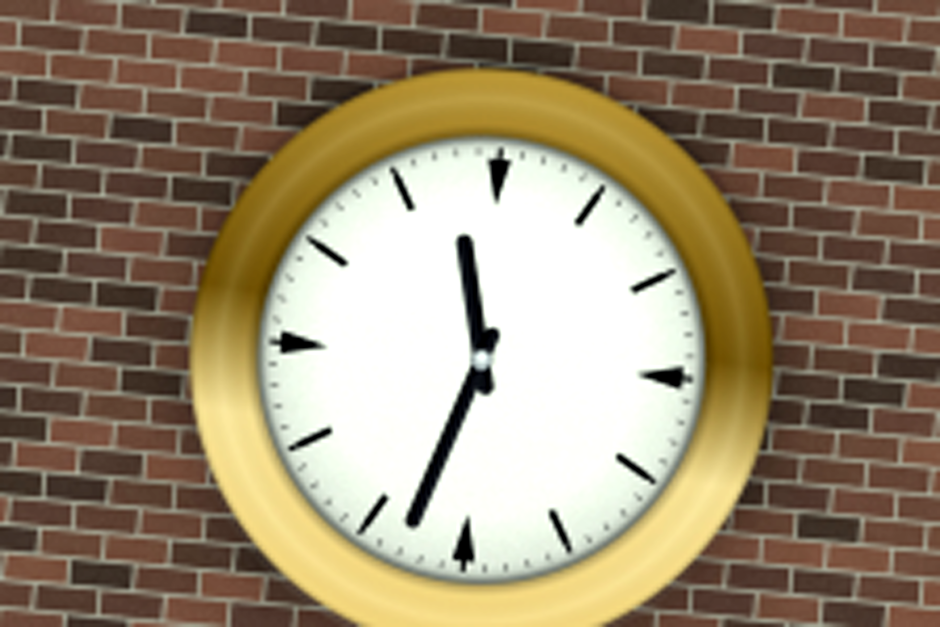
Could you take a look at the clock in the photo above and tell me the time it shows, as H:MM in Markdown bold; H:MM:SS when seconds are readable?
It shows **11:33**
